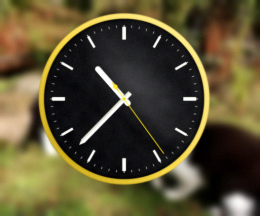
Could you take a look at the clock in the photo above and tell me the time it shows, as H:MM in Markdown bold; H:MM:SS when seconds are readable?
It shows **10:37:24**
